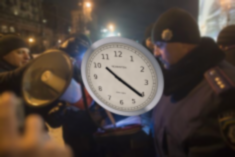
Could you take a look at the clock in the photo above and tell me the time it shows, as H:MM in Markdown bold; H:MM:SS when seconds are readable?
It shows **10:21**
